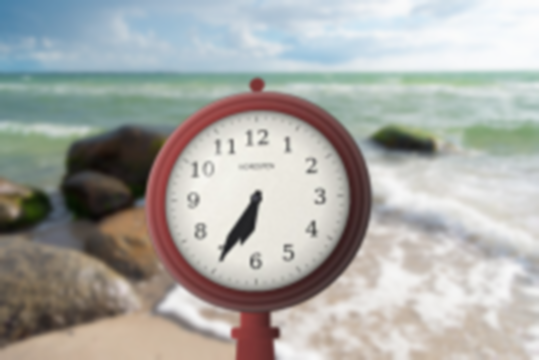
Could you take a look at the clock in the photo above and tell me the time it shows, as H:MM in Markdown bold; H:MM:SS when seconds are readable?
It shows **6:35**
